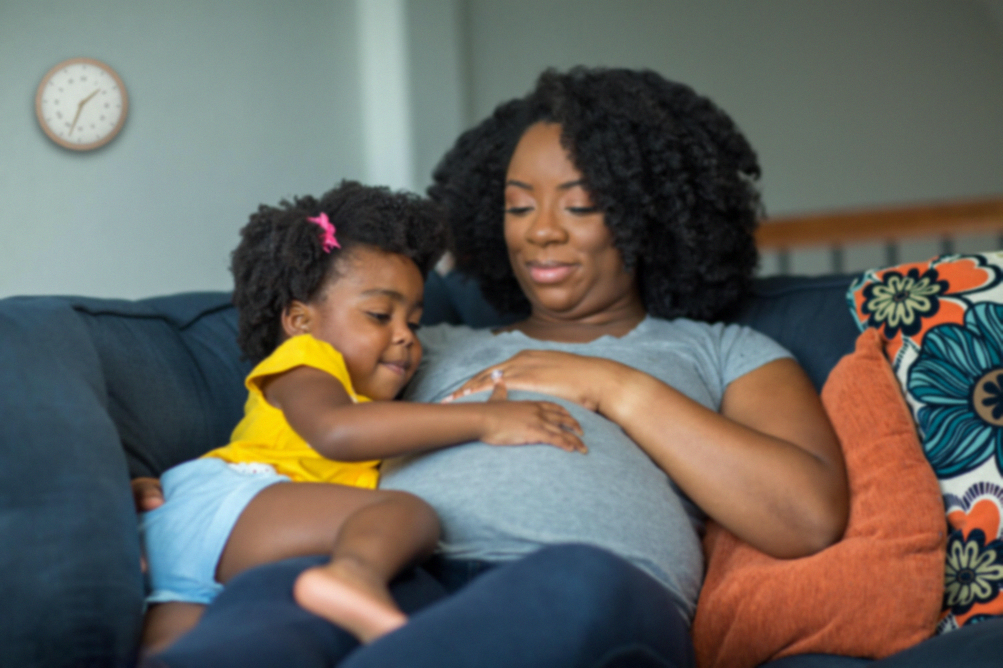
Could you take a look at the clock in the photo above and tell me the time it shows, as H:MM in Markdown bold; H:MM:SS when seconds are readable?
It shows **1:33**
